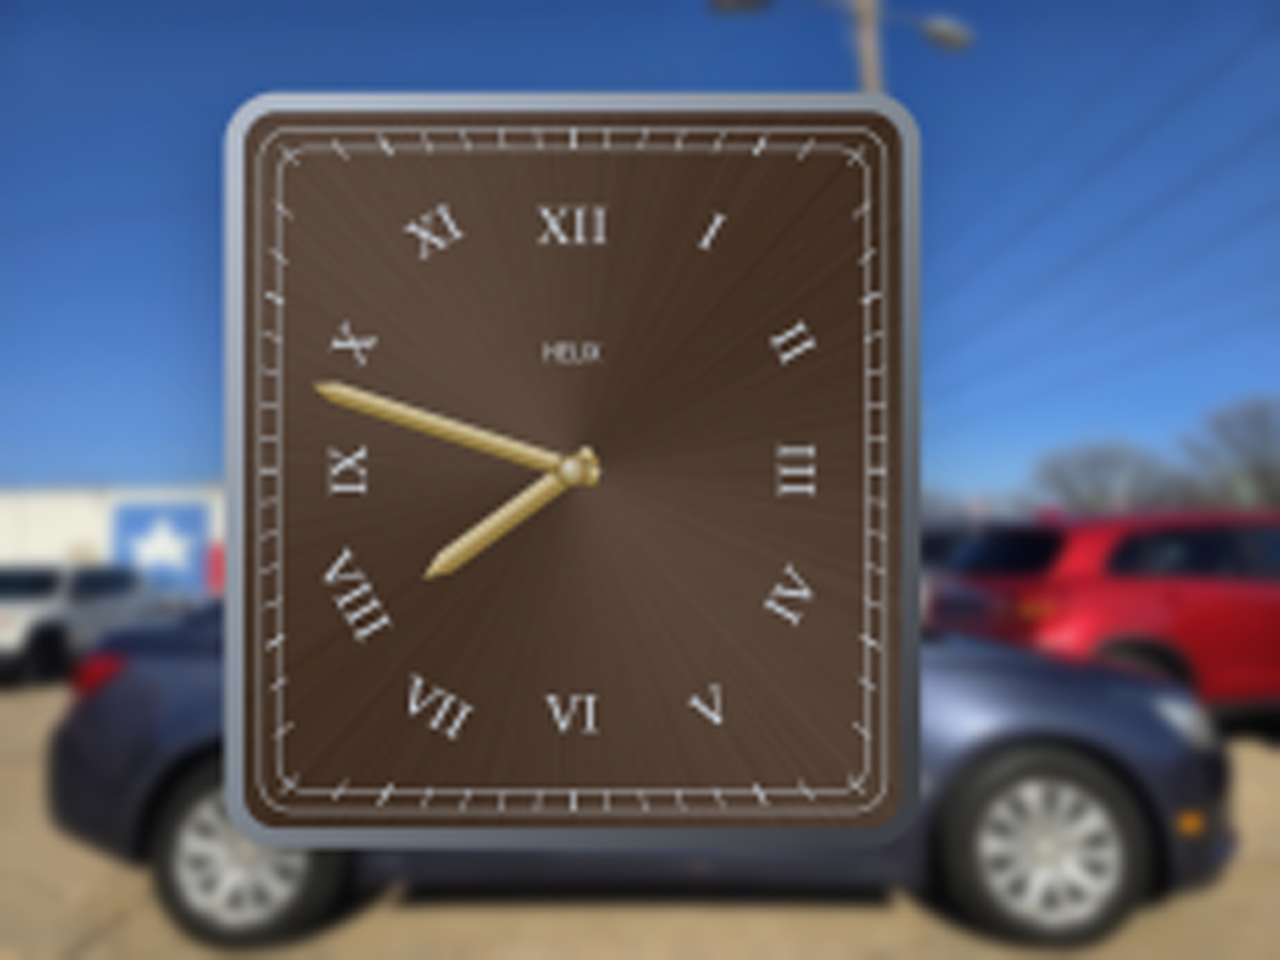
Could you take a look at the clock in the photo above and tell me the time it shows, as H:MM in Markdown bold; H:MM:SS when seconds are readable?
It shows **7:48**
